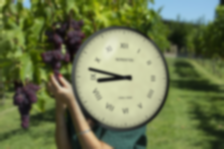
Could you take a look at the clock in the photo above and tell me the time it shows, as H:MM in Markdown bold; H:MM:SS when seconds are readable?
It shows **8:47**
